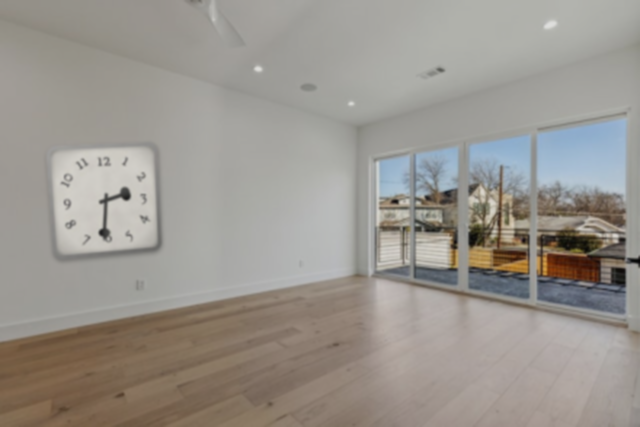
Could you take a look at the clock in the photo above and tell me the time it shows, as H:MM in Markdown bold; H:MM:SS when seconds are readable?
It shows **2:31**
